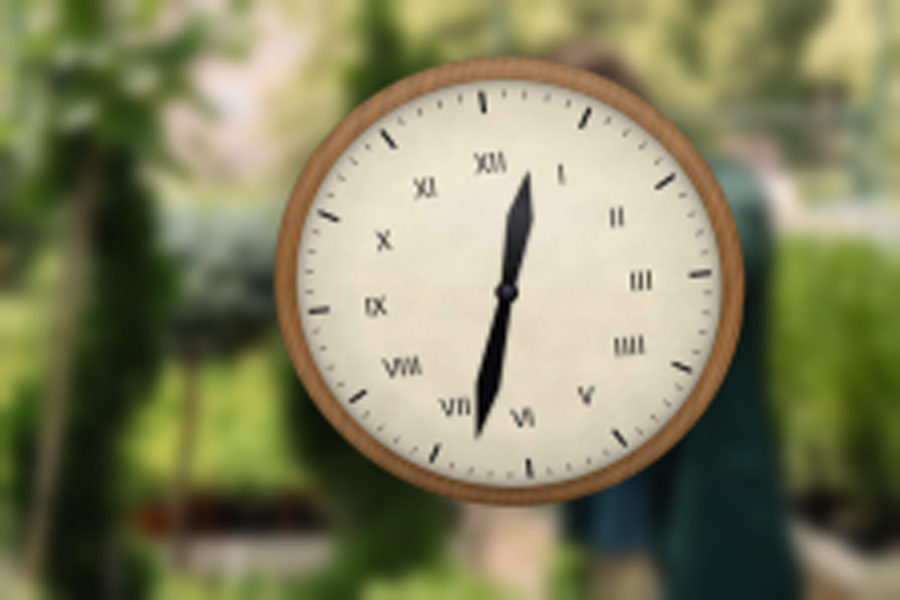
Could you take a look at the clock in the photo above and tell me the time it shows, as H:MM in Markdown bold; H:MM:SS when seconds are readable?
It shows **12:33**
